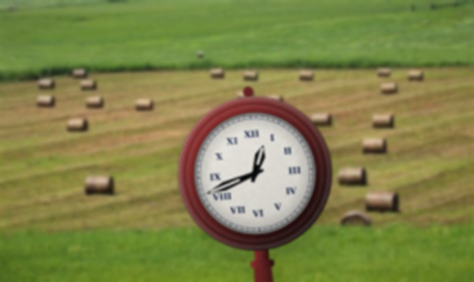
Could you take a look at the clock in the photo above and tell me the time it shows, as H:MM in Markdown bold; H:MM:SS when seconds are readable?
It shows **12:42**
